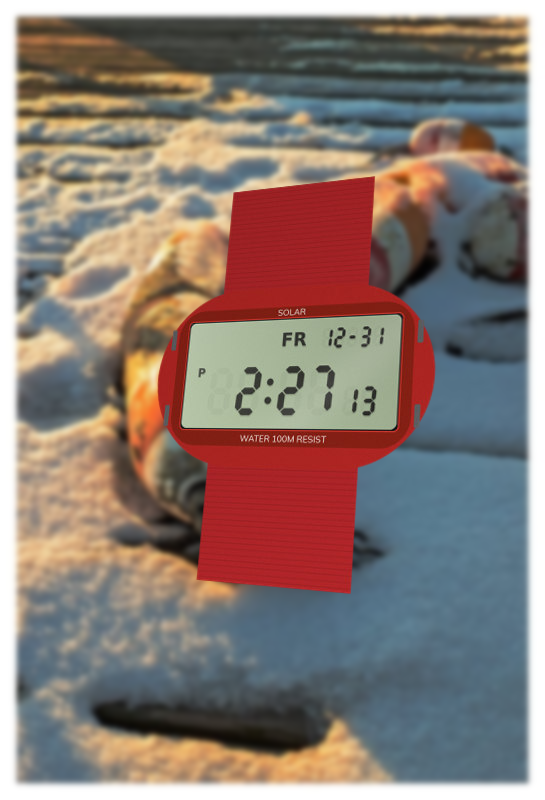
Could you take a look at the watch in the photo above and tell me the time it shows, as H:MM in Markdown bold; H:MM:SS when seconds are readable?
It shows **2:27:13**
